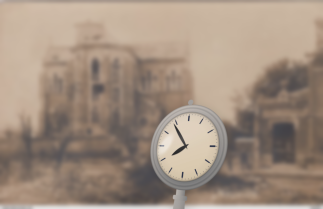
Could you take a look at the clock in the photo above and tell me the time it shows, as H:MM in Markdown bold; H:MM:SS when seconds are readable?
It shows **7:54**
